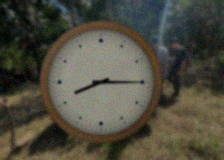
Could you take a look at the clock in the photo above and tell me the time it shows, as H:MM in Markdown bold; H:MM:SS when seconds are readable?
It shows **8:15**
